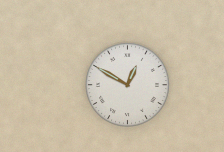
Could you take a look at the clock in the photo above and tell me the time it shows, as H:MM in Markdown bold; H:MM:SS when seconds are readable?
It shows **12:50**
